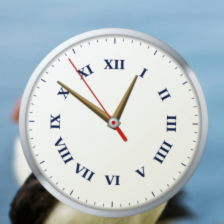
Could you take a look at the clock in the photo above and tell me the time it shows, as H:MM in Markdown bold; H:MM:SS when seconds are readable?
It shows **12:50:54**
